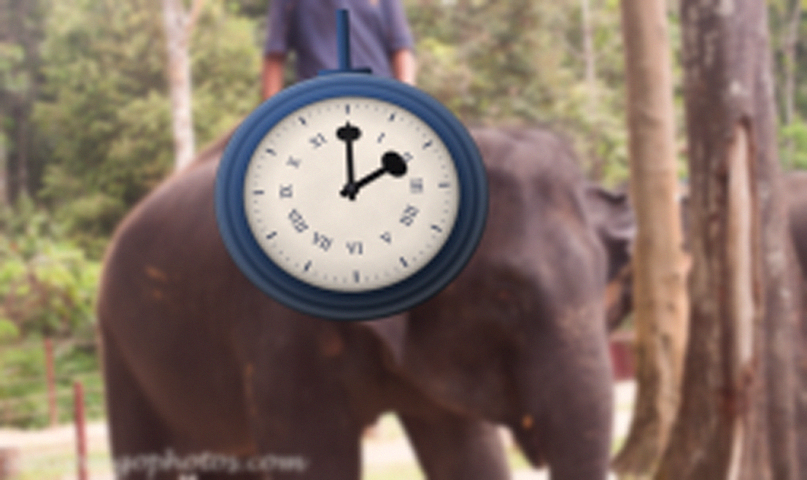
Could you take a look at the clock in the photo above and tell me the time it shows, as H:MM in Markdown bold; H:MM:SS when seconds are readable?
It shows **2:00**
